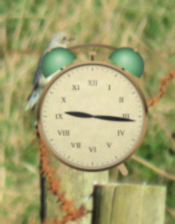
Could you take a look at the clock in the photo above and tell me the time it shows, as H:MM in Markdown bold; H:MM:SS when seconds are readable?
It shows **9:16**
